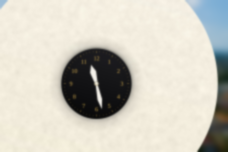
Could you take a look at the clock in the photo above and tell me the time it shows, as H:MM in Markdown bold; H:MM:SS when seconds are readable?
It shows **11:28**
